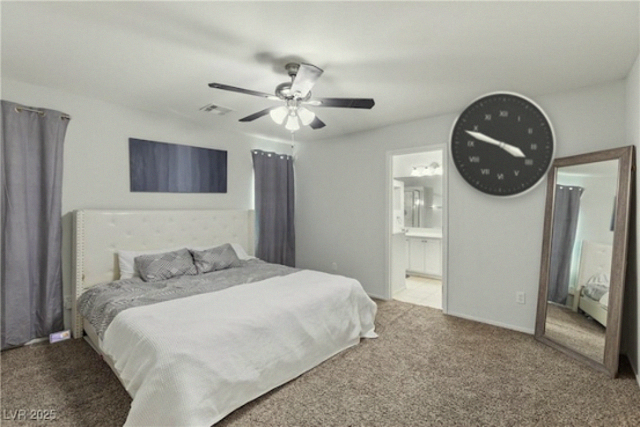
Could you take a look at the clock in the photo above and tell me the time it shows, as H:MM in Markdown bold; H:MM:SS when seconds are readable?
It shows **3:48**
